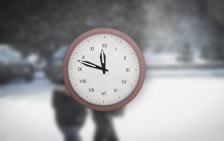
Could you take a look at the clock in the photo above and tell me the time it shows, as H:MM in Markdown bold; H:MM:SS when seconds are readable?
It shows **11:48**
